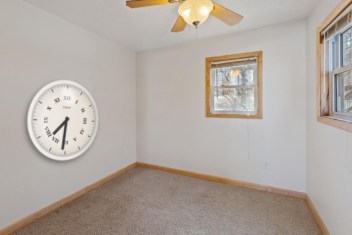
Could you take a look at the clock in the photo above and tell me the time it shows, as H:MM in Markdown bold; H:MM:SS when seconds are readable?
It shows **7:31**
